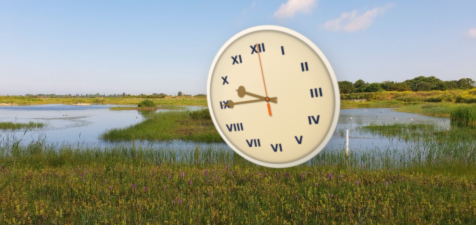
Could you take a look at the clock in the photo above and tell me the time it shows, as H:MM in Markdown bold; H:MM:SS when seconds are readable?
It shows **9:45:00**
